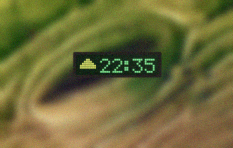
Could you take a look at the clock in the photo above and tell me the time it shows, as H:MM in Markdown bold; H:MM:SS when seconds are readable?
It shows **22:35**
